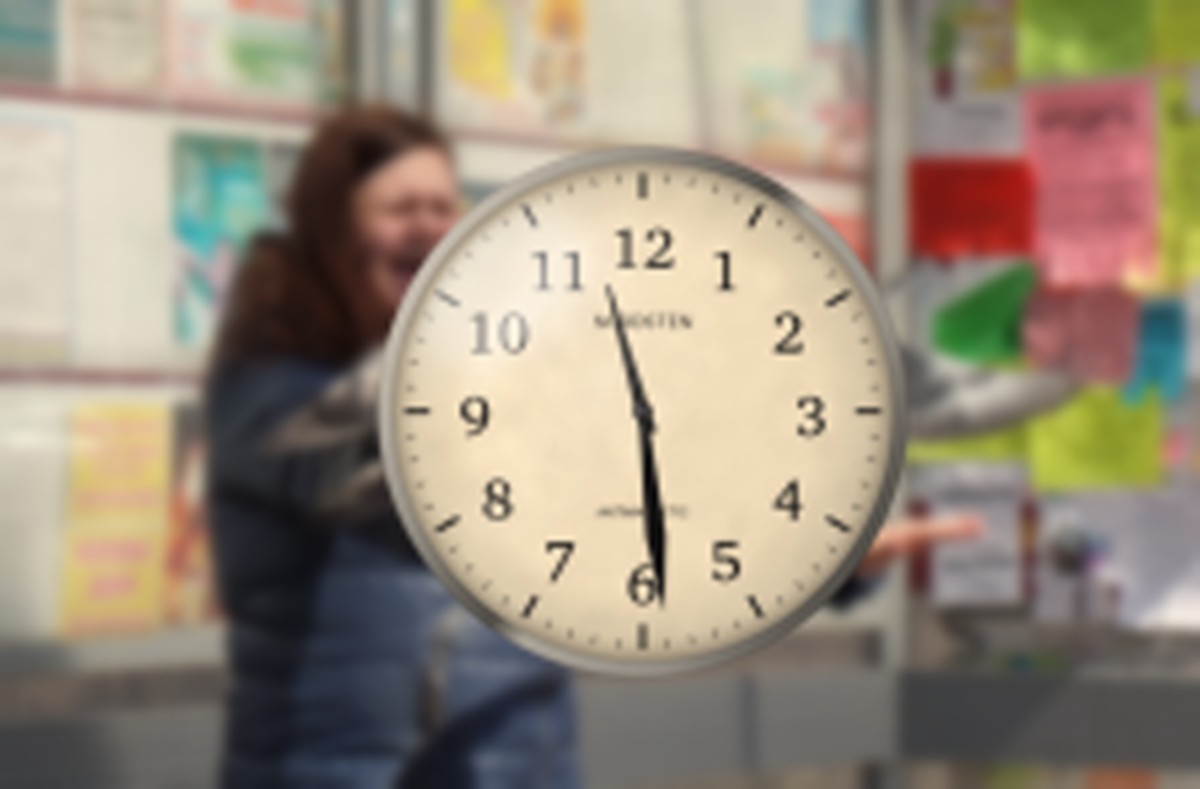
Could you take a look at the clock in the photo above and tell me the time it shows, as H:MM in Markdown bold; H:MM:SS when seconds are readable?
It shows **11:29**
